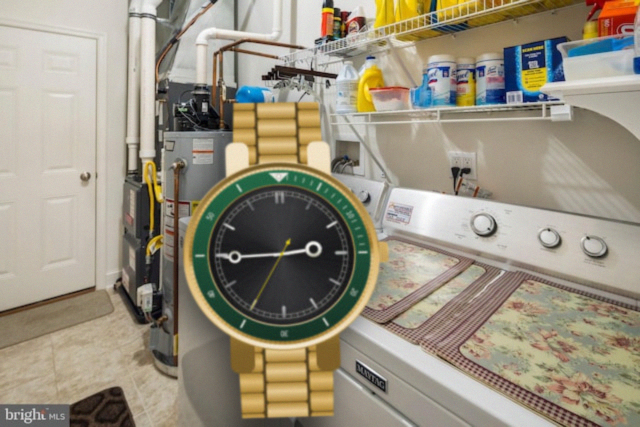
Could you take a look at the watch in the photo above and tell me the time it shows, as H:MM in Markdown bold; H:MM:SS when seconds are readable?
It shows **2:44:35**
